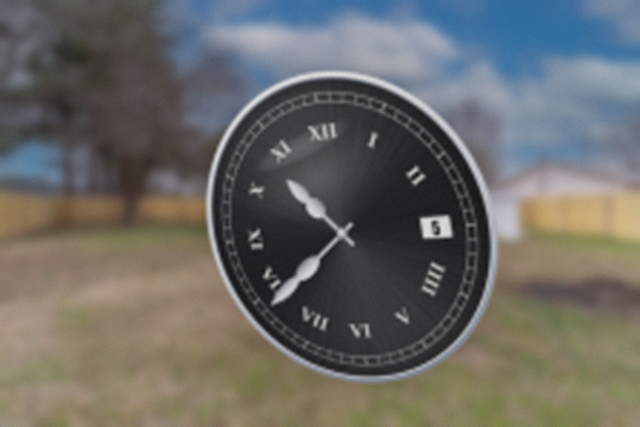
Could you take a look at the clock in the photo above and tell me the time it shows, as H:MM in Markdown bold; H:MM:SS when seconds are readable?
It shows **10:39**
